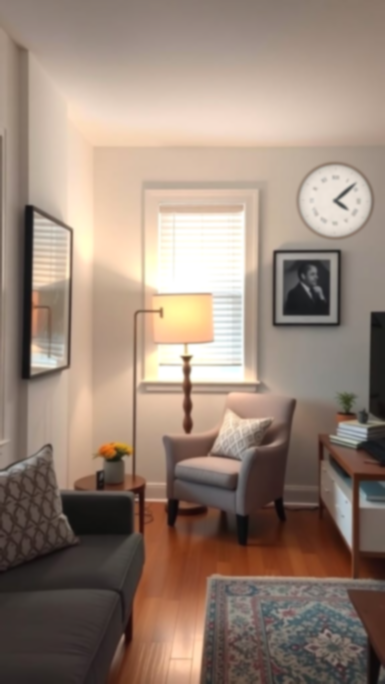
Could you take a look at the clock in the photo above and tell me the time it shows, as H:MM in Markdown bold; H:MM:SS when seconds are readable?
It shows **4:08**
